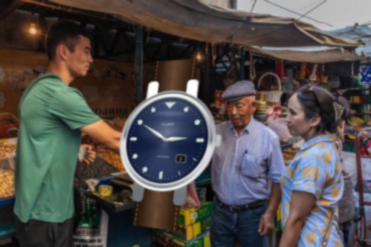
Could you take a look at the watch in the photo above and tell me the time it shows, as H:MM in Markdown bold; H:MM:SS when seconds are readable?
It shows **2:50**
